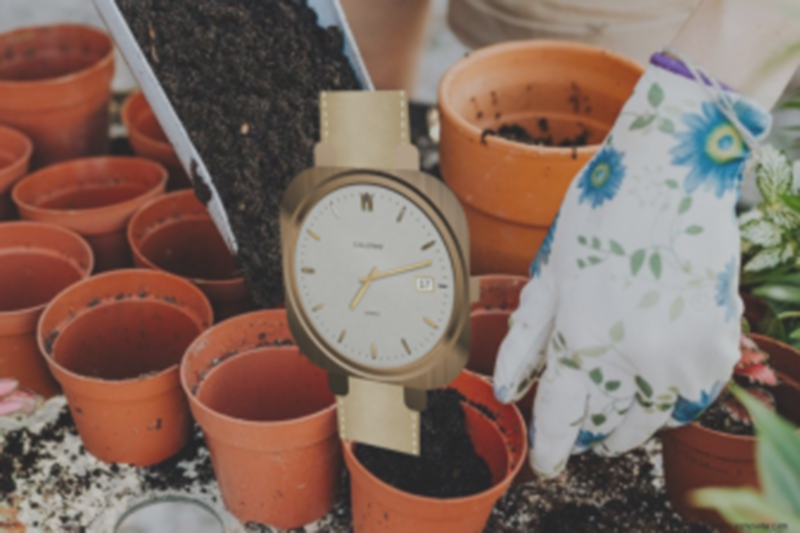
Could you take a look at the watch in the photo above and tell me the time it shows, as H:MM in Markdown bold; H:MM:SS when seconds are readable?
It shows **7:12**
